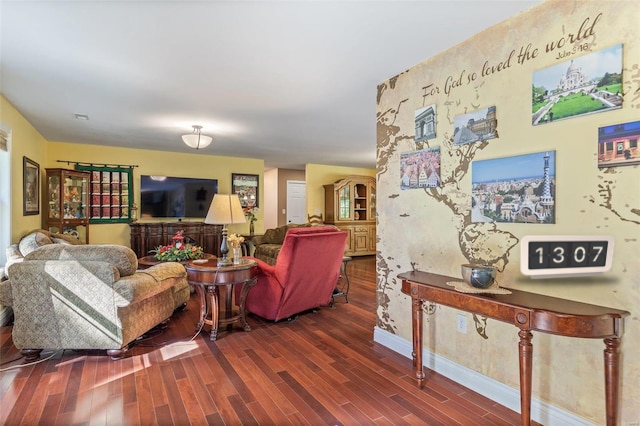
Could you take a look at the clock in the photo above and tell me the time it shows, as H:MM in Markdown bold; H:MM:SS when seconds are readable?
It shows **13:07**
